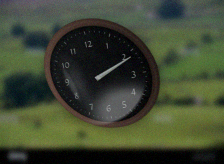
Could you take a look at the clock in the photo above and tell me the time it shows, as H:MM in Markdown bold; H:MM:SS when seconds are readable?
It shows **2:11**
